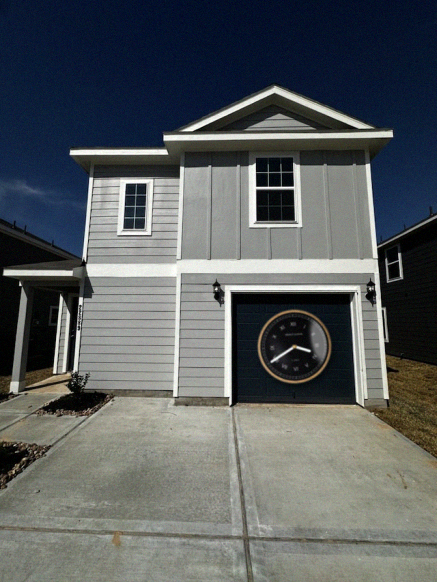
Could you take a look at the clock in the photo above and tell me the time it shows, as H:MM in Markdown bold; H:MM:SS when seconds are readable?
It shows **3:40**
